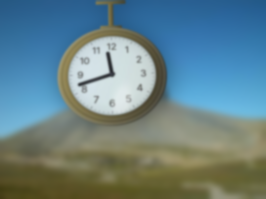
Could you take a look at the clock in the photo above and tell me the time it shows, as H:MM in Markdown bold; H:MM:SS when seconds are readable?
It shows **11:42**
